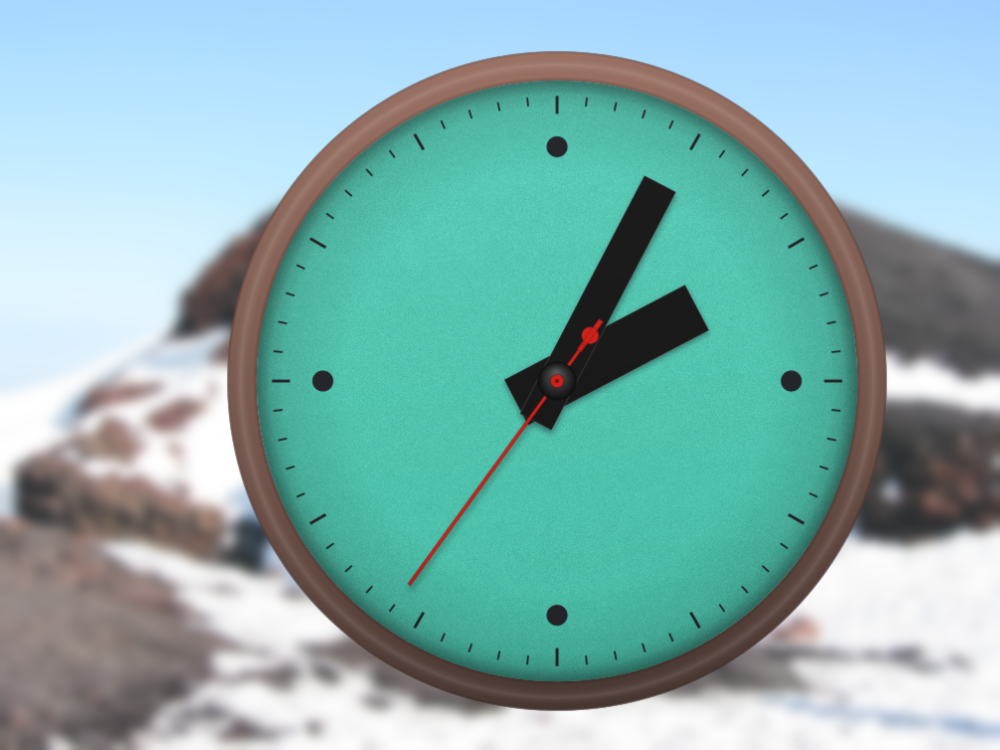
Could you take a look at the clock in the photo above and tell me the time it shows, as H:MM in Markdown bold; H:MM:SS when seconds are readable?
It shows **2:04:36**
